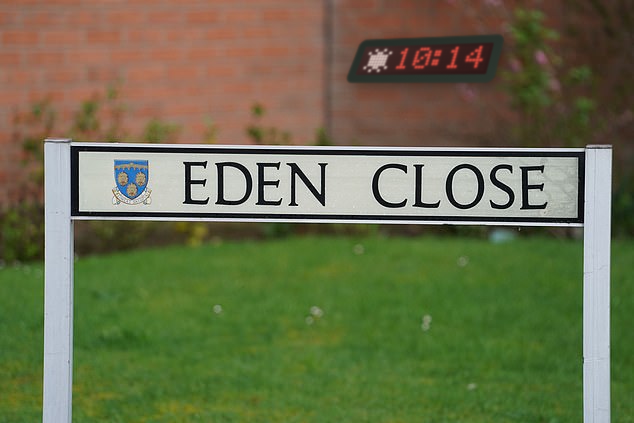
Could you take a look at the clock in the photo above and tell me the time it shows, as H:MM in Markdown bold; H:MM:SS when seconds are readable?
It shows **10:14**
